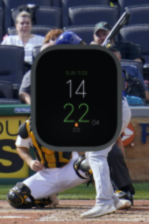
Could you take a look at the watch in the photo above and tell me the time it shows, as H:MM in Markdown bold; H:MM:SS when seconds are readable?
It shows **14:22**
